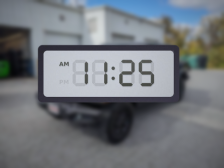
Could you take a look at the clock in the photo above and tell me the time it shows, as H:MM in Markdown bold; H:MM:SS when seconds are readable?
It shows **11:25**
